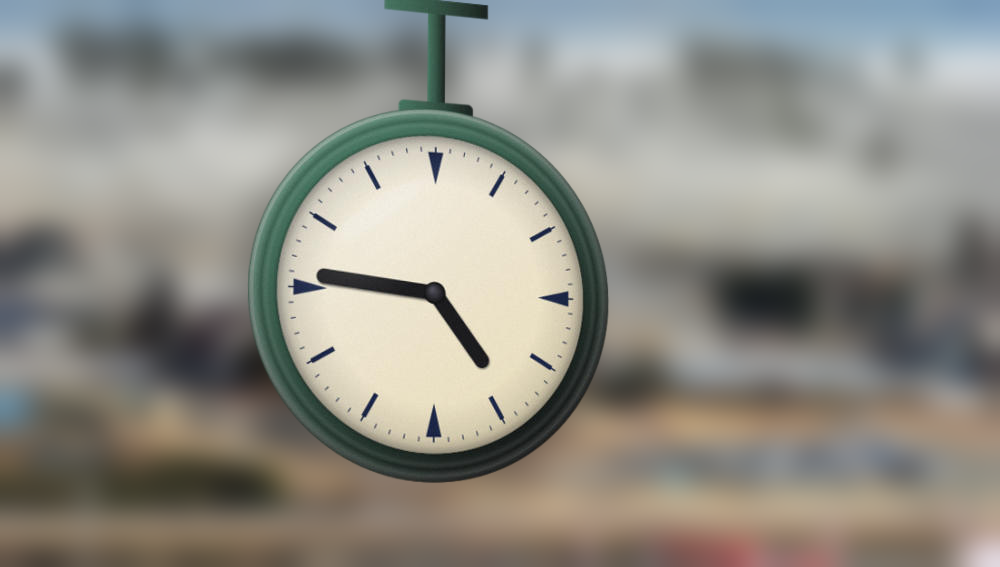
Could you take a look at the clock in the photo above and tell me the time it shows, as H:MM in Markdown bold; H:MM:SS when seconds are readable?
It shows **4:46**
